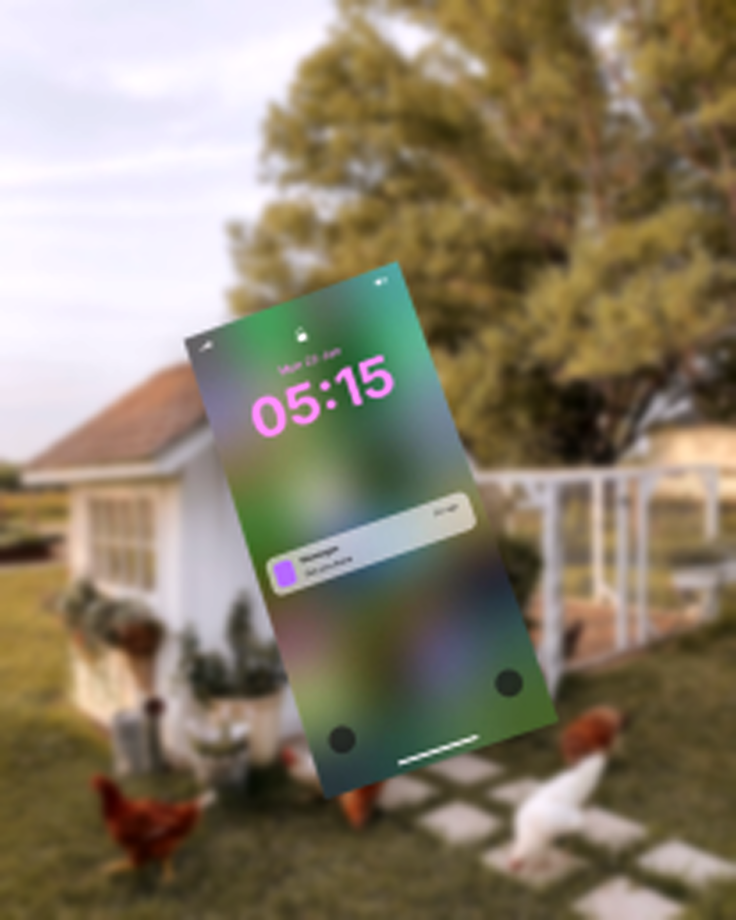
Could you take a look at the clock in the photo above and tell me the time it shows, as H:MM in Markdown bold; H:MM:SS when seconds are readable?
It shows **5:15**
